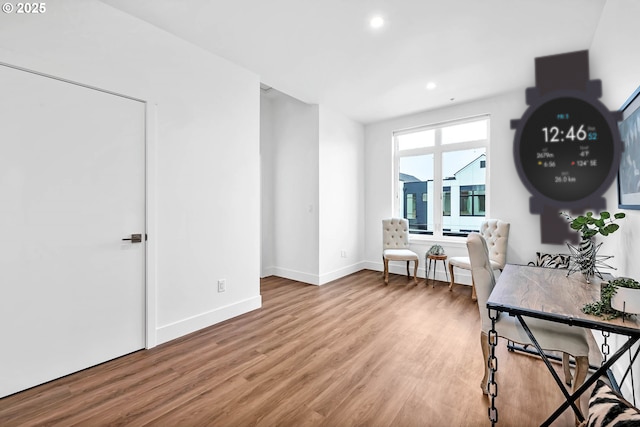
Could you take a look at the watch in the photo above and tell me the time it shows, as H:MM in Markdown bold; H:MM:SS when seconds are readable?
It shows **12:46**
